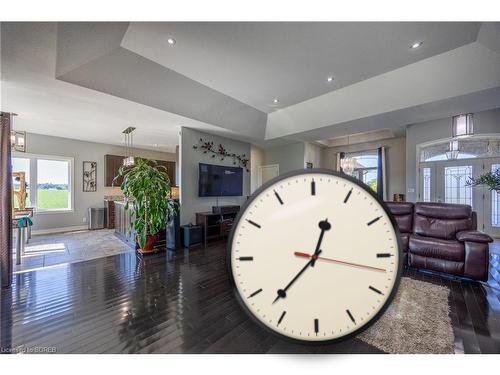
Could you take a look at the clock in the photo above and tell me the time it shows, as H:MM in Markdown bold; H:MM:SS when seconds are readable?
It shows **12:37:17**
